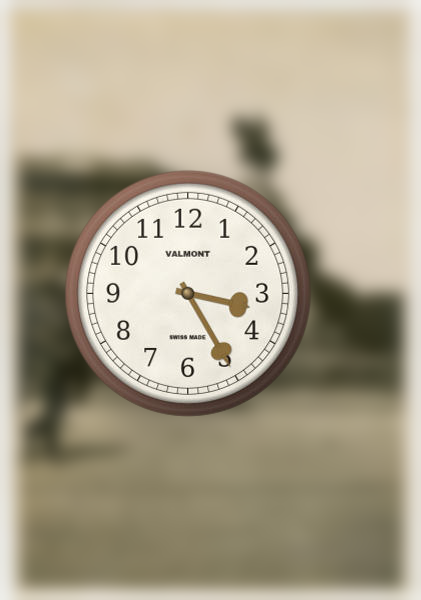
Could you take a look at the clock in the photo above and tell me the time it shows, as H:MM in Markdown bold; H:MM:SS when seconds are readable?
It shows **3:25**
